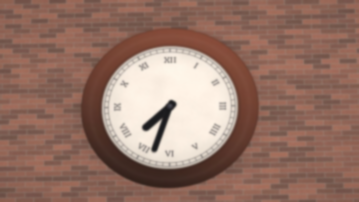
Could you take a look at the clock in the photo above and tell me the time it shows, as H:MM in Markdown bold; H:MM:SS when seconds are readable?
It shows **7:33**
